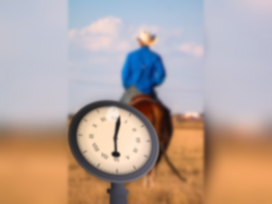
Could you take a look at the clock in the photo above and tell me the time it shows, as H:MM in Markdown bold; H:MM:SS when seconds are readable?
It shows **6:02**
